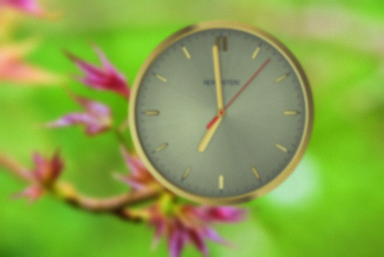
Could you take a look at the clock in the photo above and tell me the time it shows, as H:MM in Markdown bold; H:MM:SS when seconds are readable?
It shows **6:59:07**
